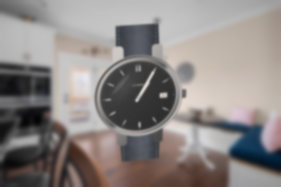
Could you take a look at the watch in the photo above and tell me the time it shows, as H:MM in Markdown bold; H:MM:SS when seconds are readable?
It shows **1:05**
